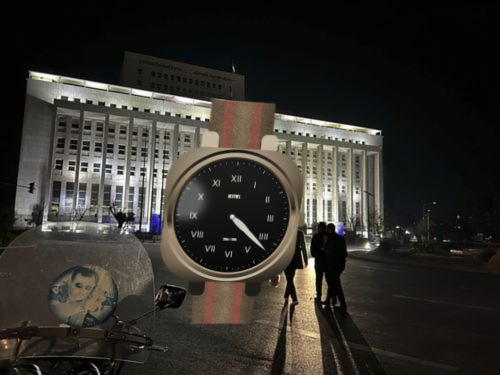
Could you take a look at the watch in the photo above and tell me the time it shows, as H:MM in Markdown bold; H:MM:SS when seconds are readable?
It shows **4:22**
